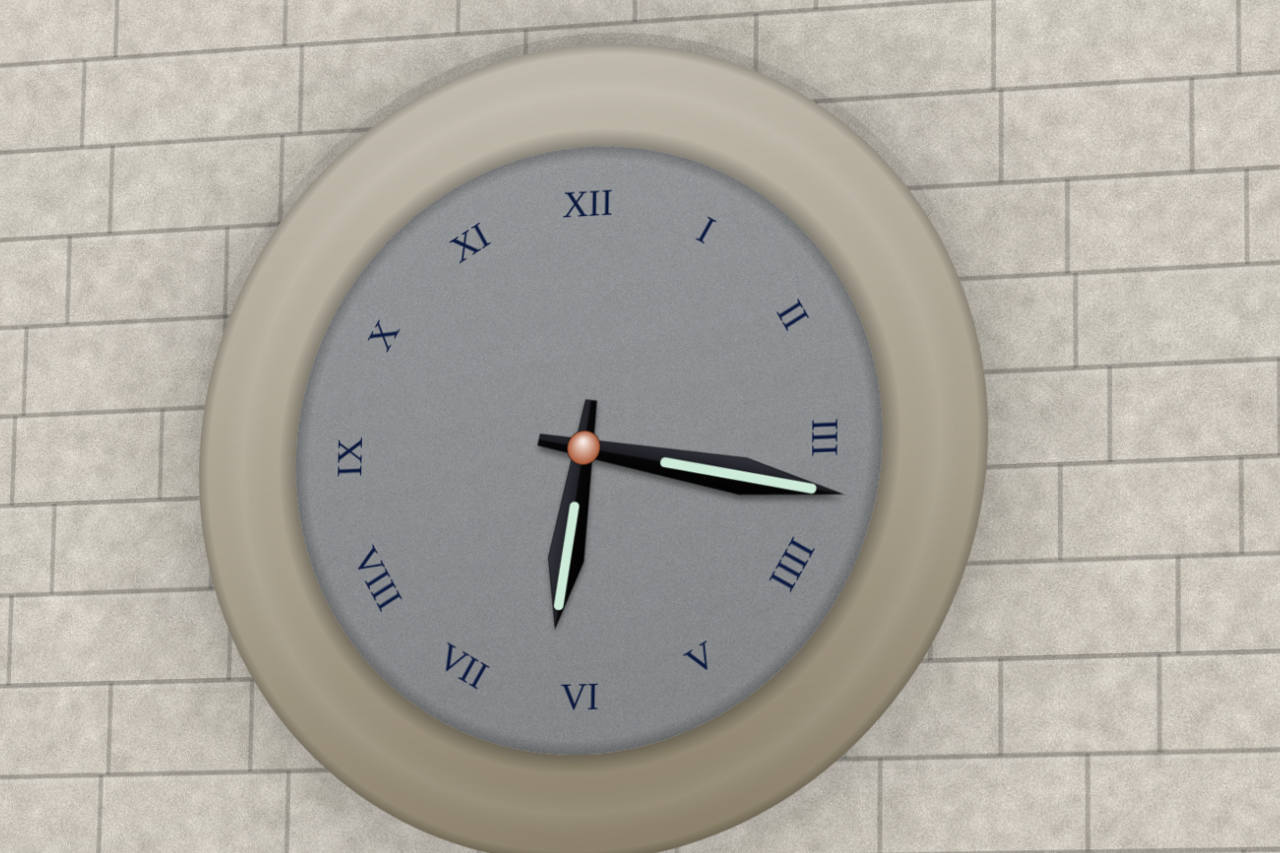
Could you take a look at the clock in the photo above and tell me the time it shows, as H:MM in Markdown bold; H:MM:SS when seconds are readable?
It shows **6:17**
